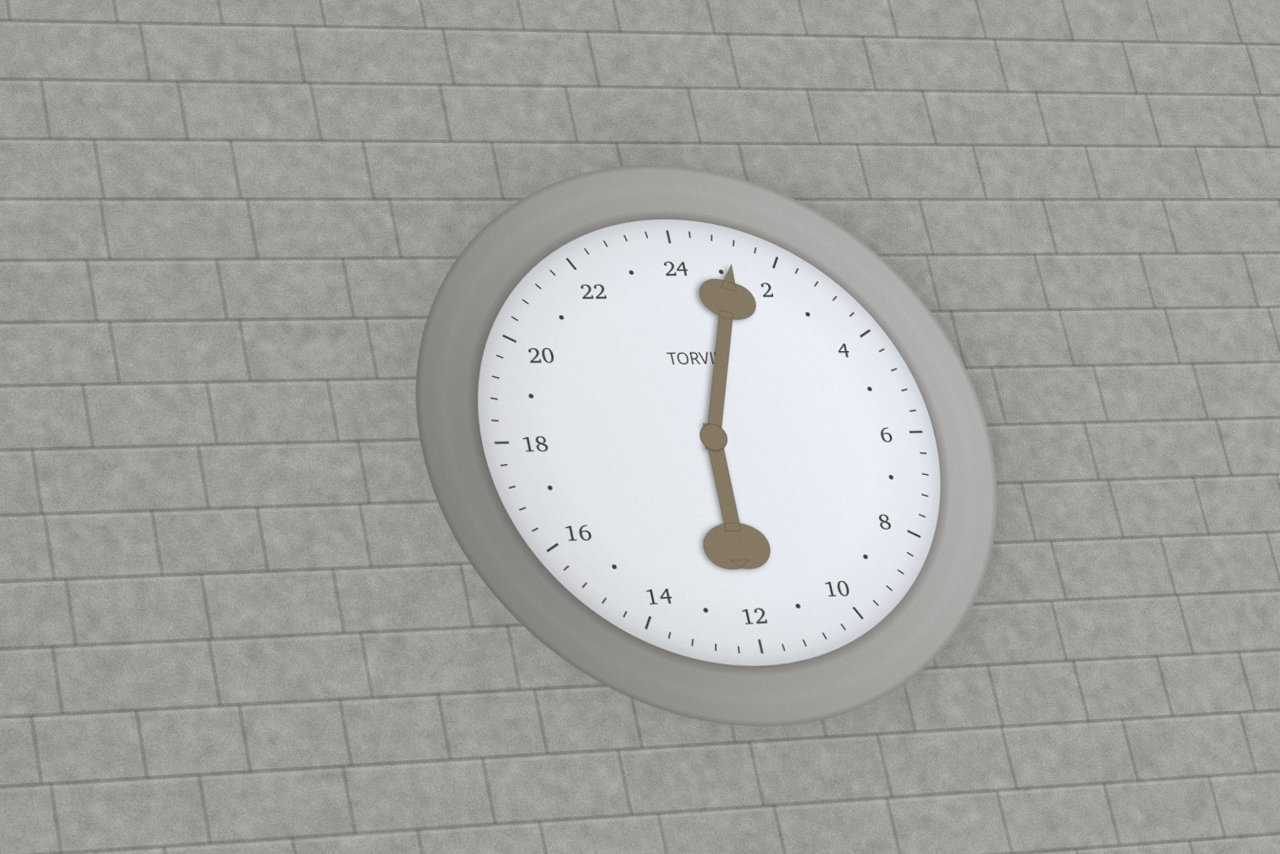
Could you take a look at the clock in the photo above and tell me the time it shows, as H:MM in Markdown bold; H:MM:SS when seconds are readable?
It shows **12:03**
